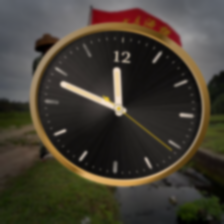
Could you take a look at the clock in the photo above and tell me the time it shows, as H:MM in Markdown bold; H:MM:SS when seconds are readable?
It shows **11:48:21**
